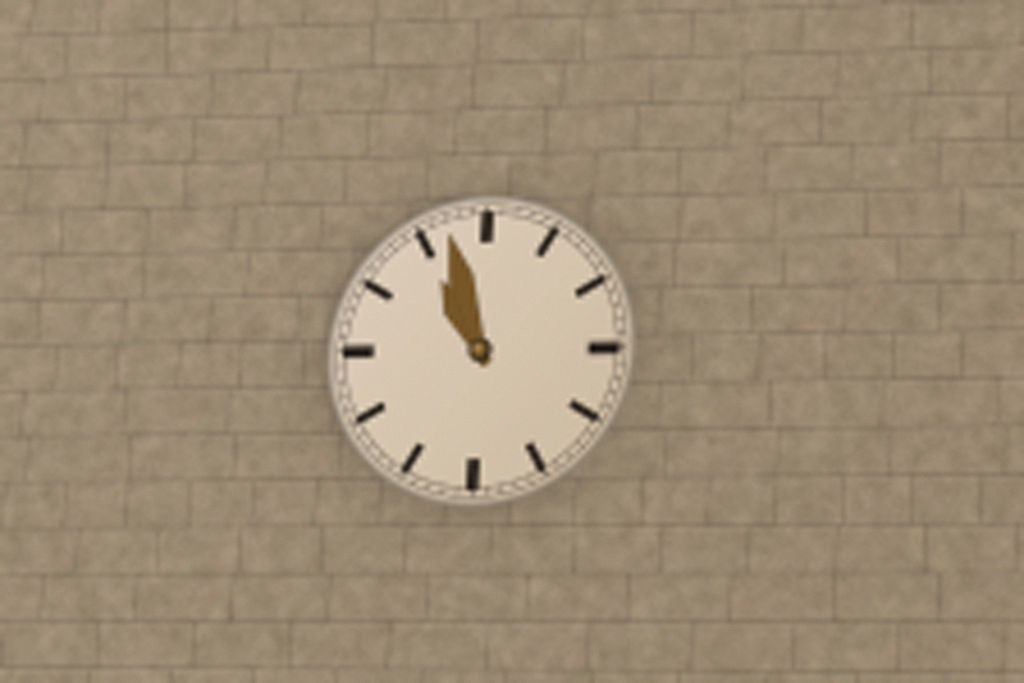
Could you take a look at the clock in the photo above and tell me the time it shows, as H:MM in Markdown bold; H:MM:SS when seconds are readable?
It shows **10:57**
